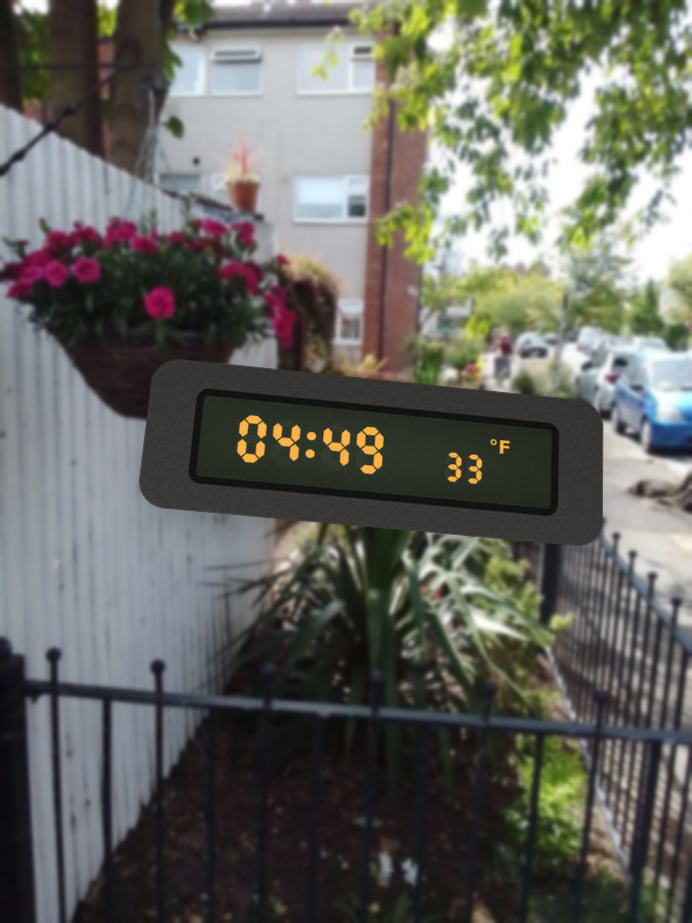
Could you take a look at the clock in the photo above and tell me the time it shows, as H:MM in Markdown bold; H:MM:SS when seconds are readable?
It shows **4:49**
